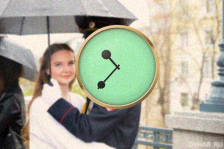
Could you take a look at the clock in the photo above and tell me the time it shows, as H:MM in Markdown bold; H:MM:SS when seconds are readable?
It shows **10:37**
